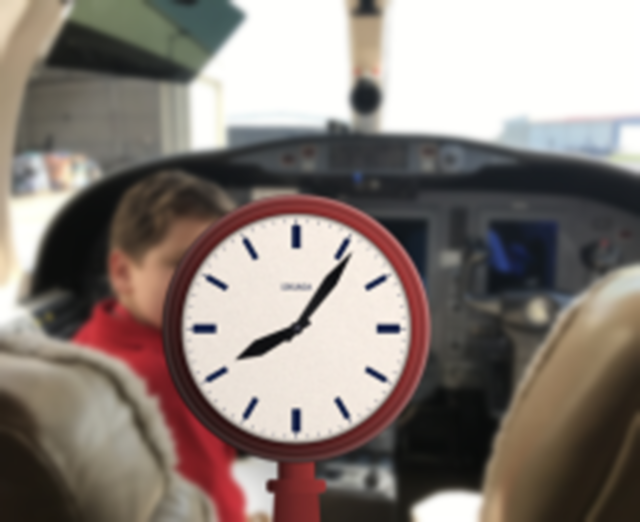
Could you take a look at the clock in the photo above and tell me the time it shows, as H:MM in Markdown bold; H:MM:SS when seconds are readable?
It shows **8:06**
